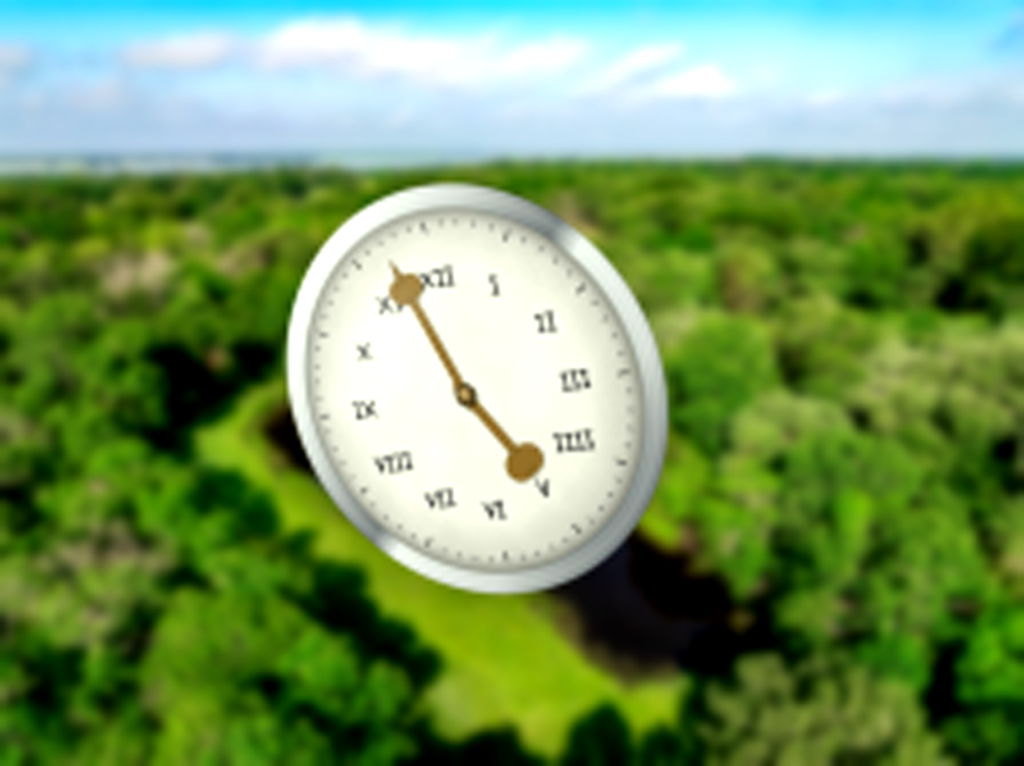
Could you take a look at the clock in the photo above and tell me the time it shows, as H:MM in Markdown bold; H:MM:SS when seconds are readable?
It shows **4:57**
